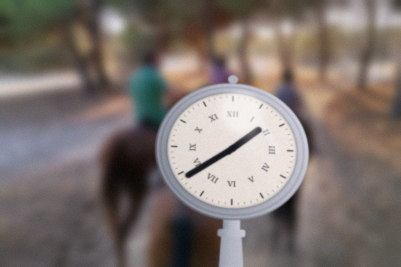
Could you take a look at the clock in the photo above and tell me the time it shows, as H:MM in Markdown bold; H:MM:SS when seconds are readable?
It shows **1:39**
